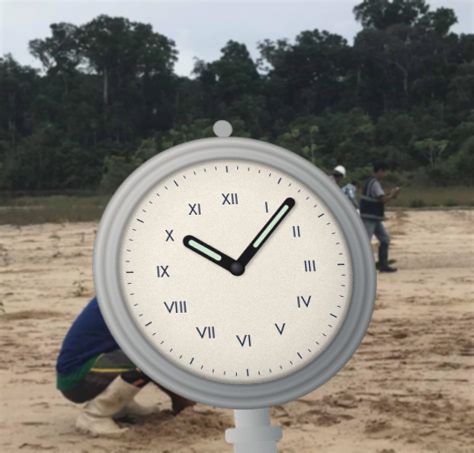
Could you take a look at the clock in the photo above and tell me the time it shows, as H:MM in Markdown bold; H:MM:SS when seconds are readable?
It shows **10:07**
